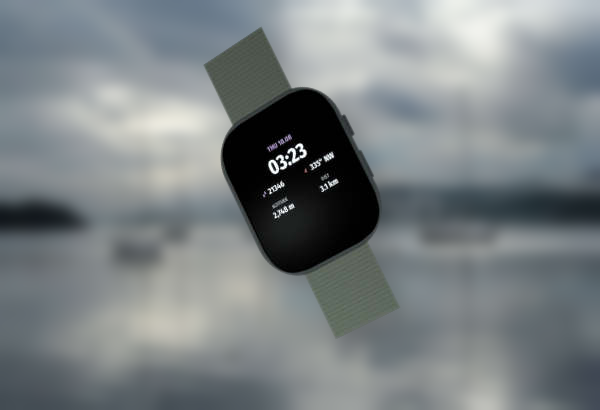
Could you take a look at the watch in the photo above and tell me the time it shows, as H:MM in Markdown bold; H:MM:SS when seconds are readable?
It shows **3:23**
